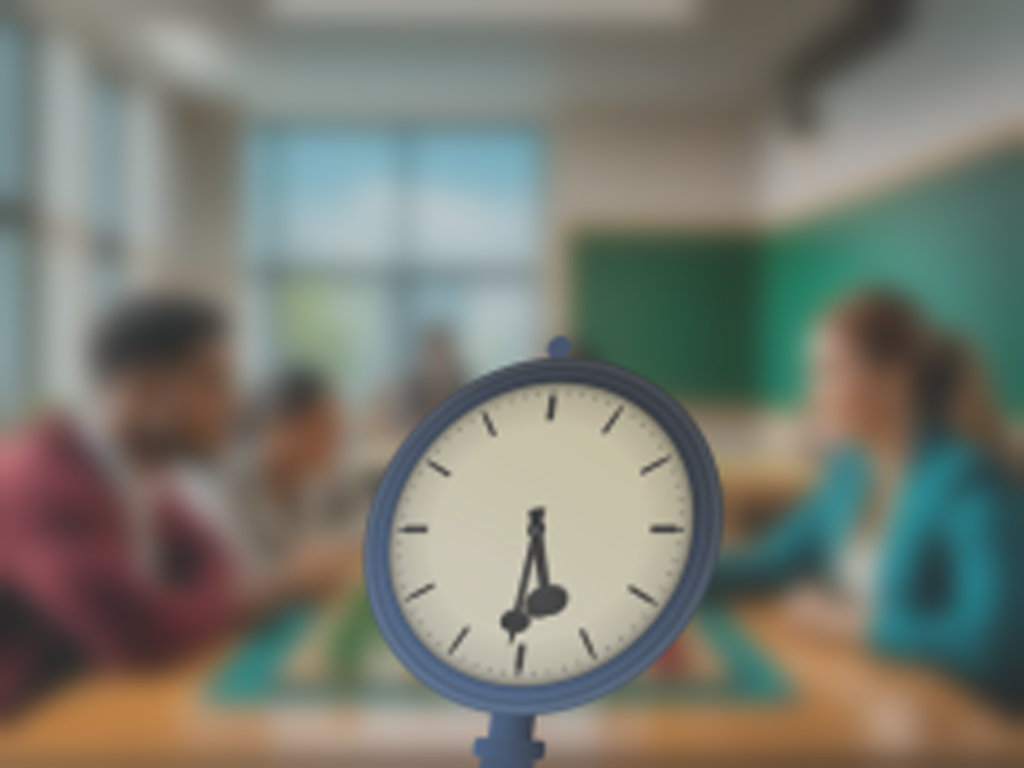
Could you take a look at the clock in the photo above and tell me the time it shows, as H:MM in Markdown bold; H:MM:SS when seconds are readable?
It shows **5:31**
